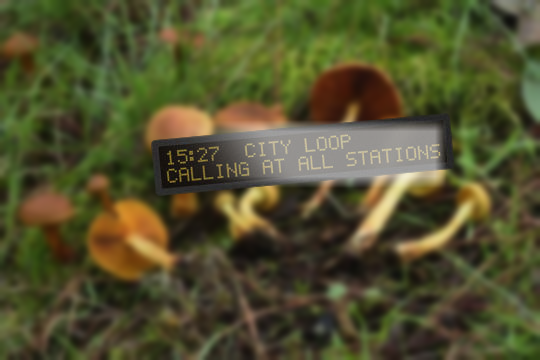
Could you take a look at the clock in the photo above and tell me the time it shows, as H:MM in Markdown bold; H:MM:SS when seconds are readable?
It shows **15:27**
